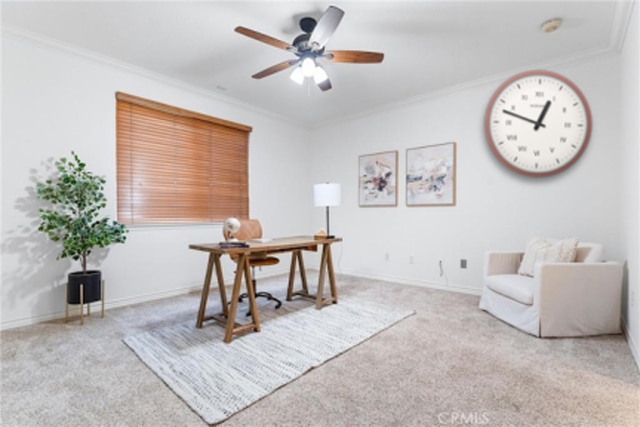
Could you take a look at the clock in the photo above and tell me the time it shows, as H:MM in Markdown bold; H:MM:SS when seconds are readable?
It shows **12:48**
